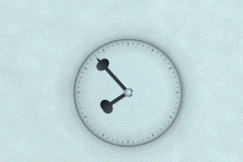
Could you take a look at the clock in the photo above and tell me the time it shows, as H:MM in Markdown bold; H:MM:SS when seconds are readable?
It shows **7:53**
